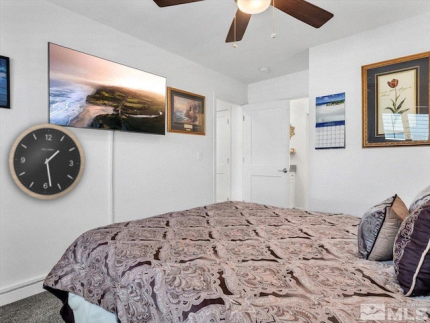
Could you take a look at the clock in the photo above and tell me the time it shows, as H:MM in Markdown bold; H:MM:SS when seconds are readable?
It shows **1:28**
